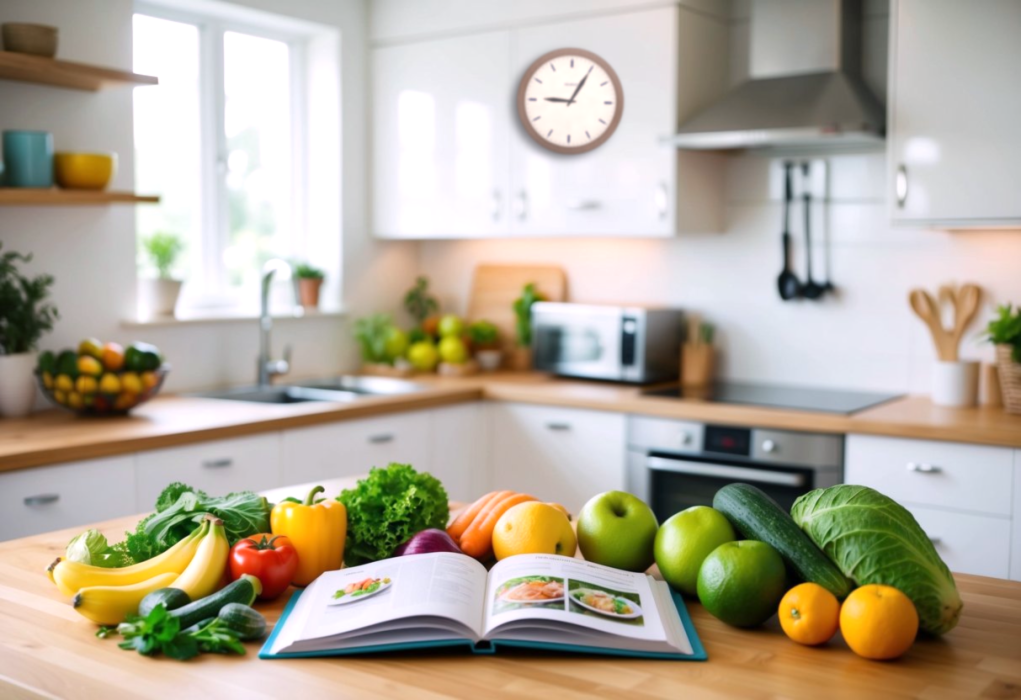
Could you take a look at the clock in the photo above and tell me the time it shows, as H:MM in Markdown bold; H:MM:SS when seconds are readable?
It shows **9:05**
